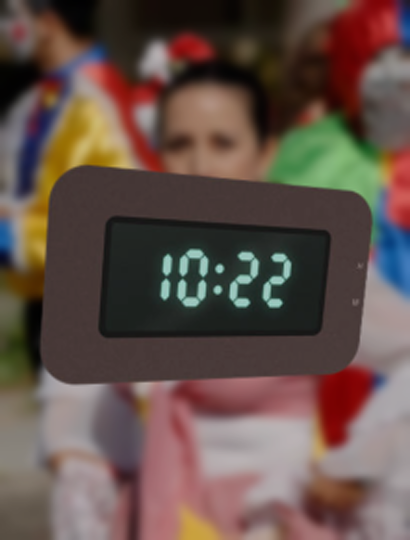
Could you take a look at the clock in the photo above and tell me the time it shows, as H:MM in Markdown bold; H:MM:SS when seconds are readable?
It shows **10:22**
